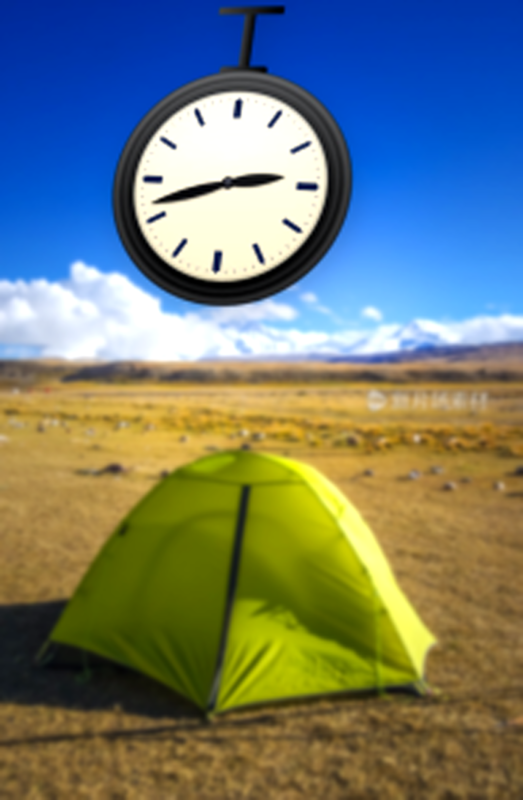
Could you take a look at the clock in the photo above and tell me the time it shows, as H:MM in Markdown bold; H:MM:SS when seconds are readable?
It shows **2:42**
